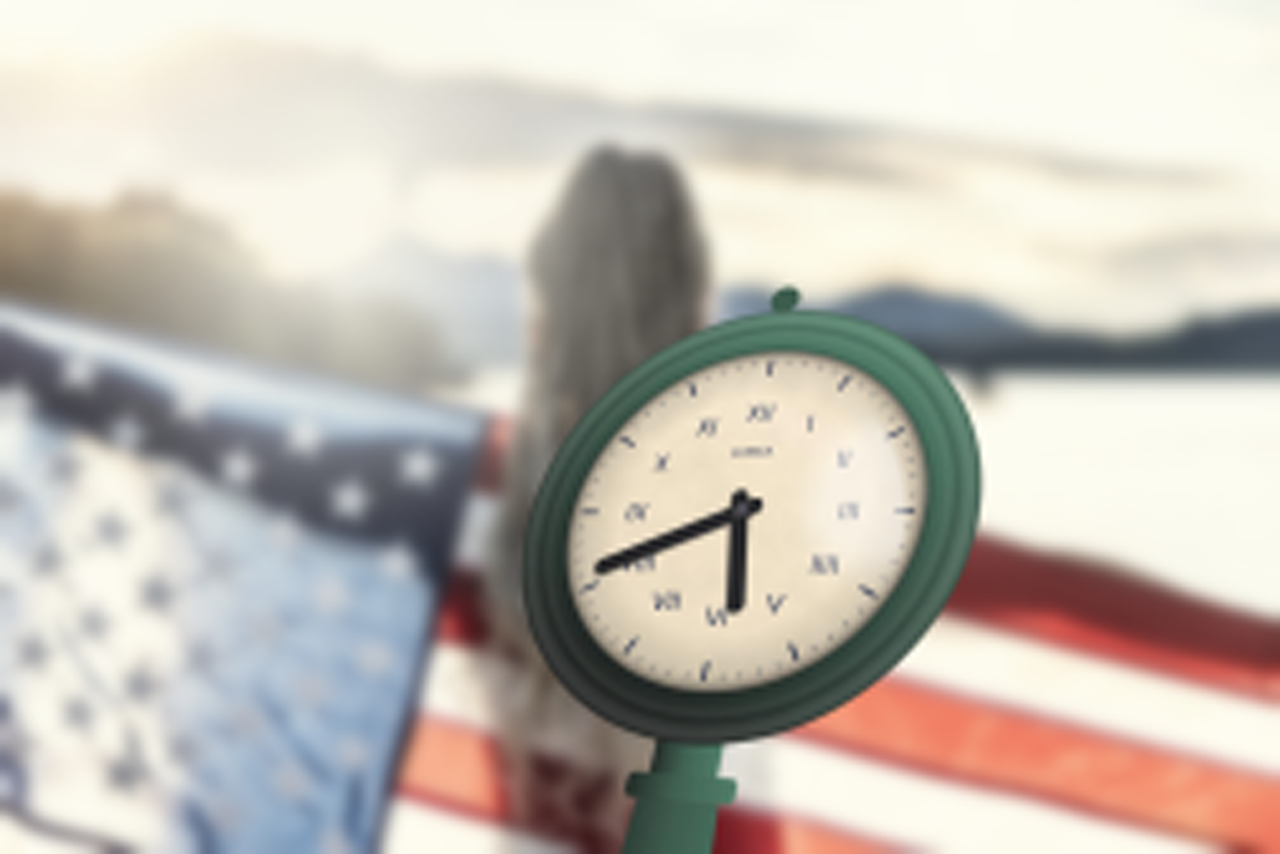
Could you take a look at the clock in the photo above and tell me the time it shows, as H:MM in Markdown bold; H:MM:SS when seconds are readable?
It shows **5:41**
